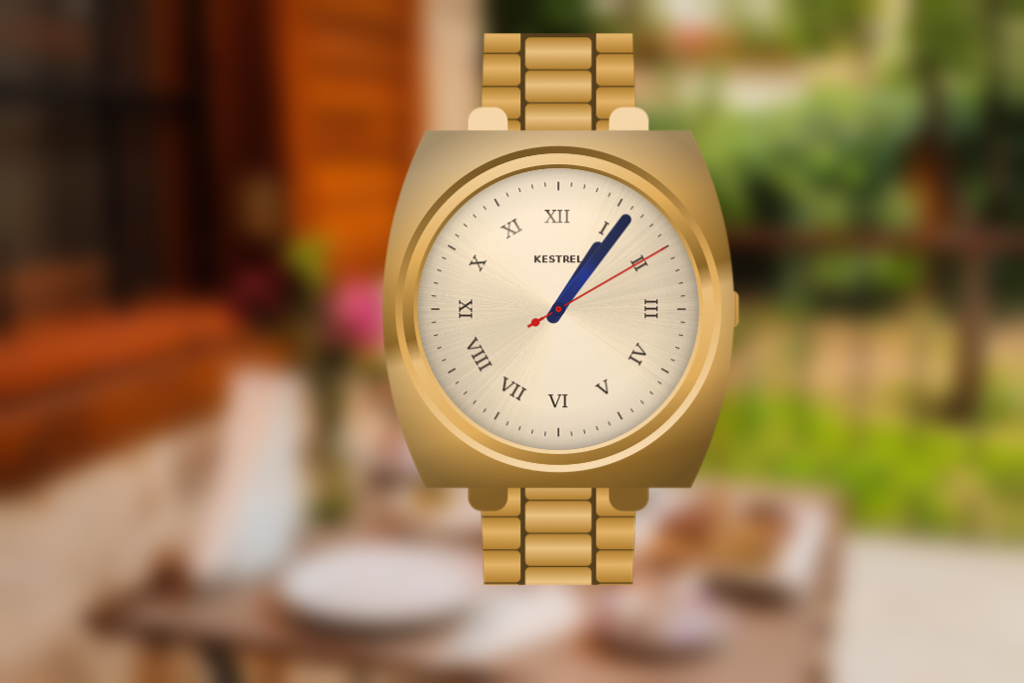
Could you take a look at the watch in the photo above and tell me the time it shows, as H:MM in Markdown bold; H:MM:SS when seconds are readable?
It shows **1:06:10**
